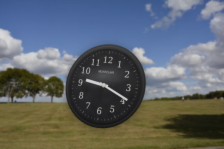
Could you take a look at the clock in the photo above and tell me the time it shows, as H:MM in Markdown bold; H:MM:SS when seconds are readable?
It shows **9:19**
